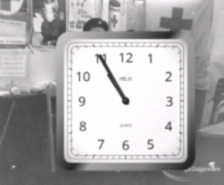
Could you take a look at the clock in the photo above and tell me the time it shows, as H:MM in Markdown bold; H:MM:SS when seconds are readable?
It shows **10:55**
